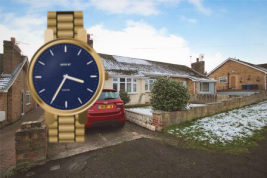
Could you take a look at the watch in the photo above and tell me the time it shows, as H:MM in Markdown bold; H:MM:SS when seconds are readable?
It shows **3:35**
